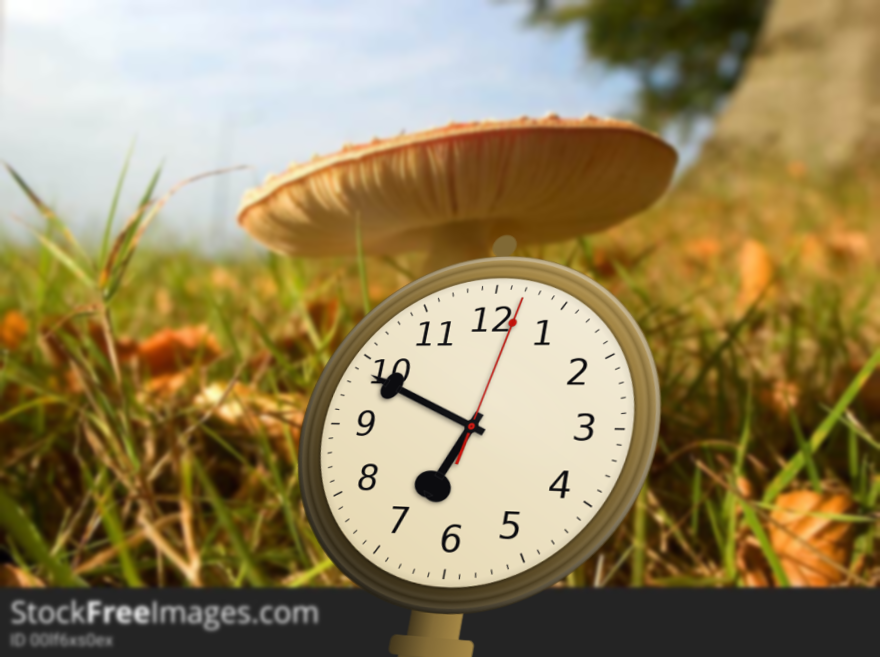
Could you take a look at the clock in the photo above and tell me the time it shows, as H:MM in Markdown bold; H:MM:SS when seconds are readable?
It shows **6:49:02**
